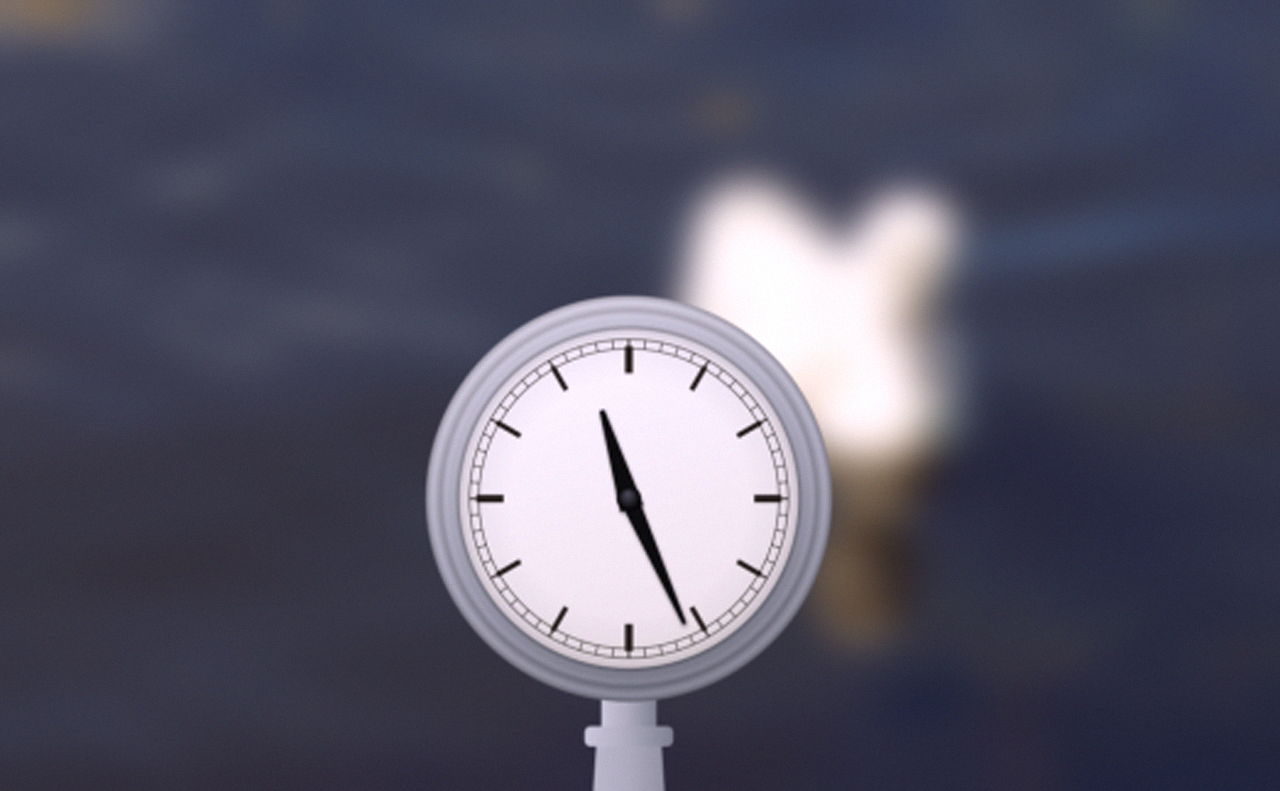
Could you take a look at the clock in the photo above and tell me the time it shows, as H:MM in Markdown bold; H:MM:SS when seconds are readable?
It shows **11:26**
